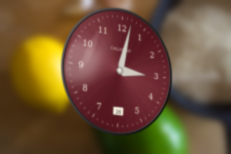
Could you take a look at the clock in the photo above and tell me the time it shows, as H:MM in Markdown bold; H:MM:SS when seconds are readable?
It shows **3:02**
